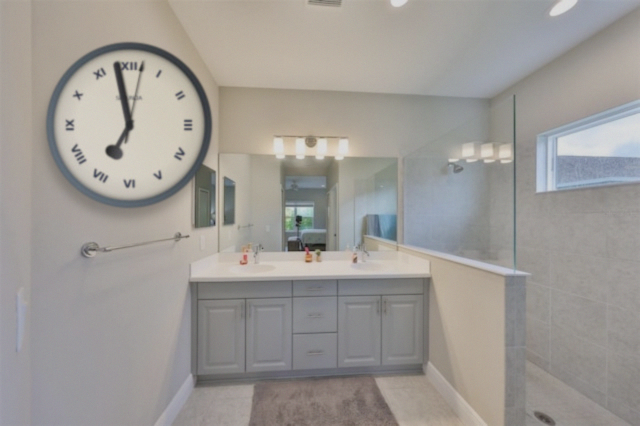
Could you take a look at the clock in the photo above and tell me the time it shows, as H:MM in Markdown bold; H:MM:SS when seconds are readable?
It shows **6:58:02**
